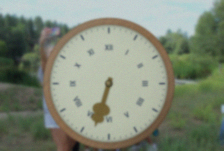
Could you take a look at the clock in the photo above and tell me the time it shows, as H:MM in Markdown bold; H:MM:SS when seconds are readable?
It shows **6:33**
